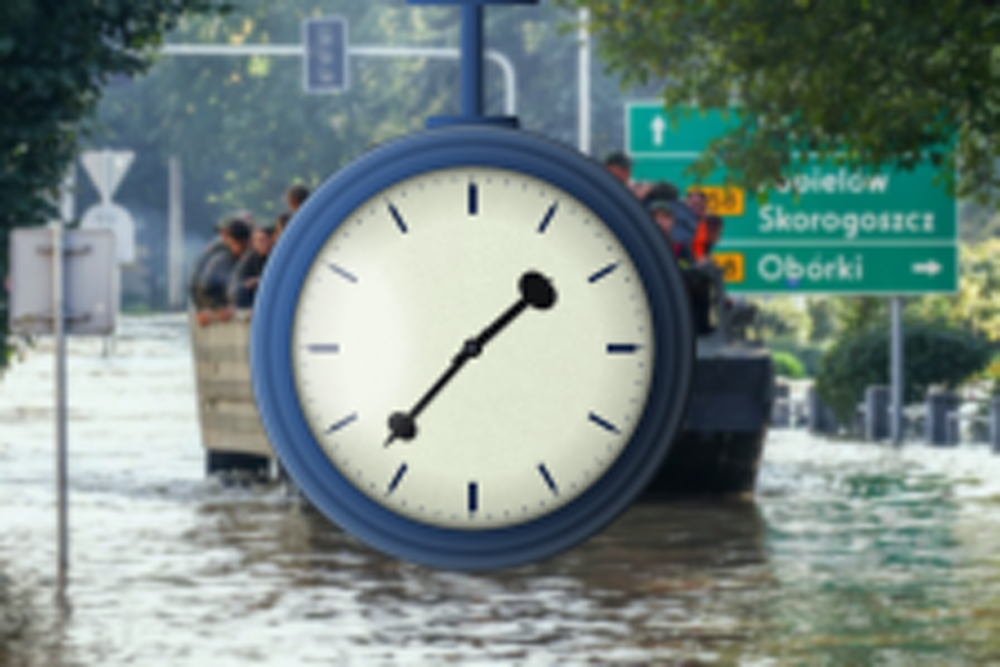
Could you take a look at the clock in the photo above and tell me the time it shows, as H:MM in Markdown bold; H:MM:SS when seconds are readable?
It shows **1:37**
